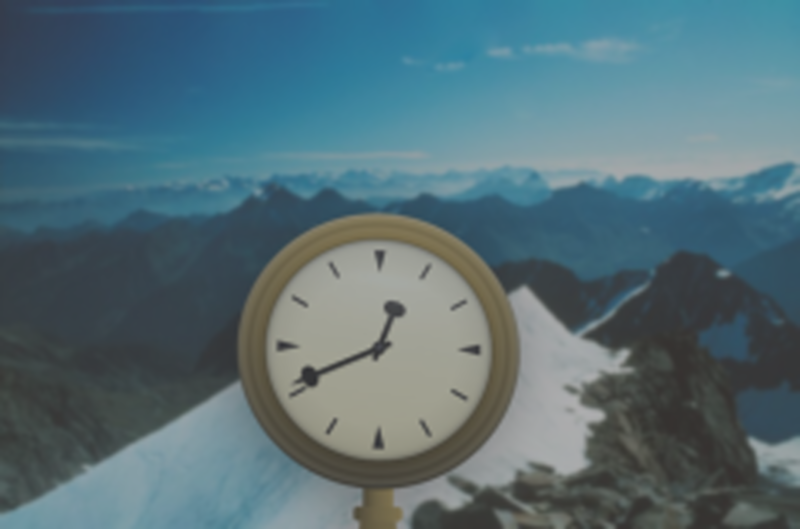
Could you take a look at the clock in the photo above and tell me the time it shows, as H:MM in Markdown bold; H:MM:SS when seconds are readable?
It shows **12:41**
